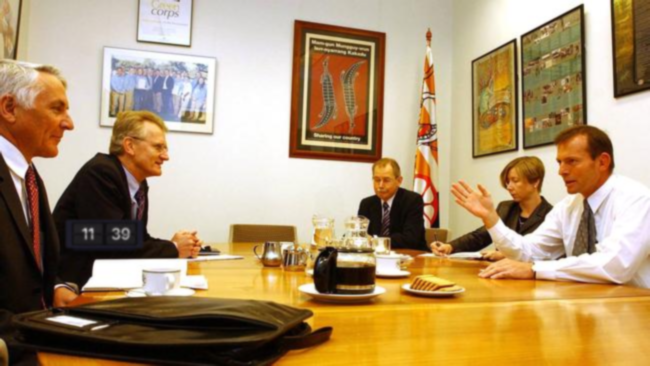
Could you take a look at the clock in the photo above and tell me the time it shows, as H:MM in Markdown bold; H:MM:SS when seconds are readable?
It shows **11:39**
